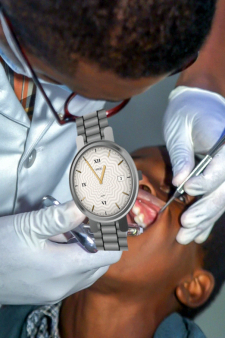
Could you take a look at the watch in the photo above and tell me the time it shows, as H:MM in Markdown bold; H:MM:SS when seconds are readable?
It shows **12:55**
